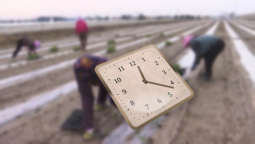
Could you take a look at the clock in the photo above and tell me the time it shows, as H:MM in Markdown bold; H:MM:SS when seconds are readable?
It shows **12:22**
